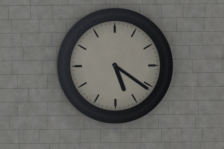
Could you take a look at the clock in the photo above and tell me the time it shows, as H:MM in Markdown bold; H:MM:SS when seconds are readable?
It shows **5:21**
